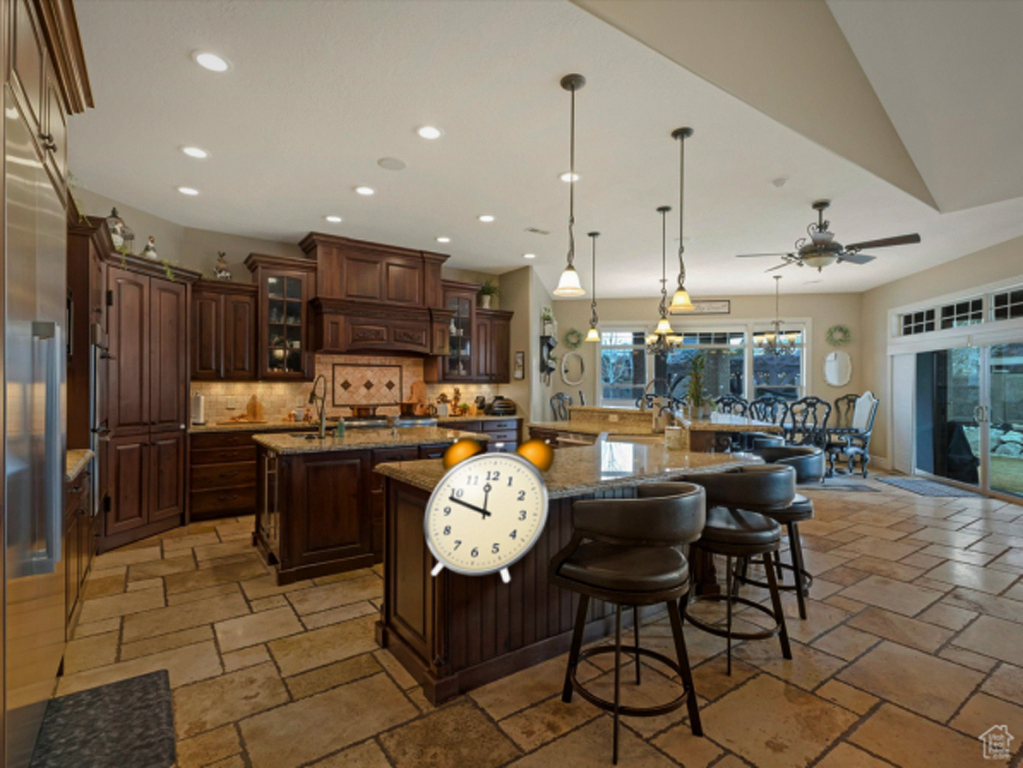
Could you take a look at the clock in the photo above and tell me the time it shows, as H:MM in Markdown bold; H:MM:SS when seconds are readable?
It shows **11:48**
